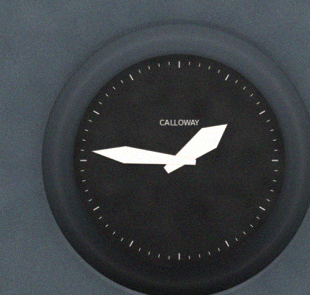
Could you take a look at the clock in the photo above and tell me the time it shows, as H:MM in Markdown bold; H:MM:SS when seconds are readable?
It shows **1:46**
